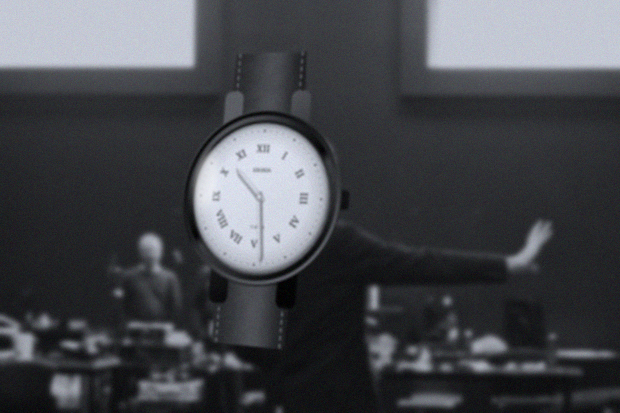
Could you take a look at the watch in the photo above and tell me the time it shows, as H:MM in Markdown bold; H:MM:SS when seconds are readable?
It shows **10:29**
